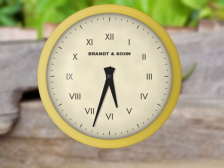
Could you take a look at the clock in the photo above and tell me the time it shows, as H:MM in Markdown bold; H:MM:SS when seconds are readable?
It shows **5:33**
